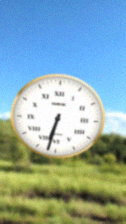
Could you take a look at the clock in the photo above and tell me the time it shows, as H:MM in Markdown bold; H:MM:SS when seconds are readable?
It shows **6:32**
